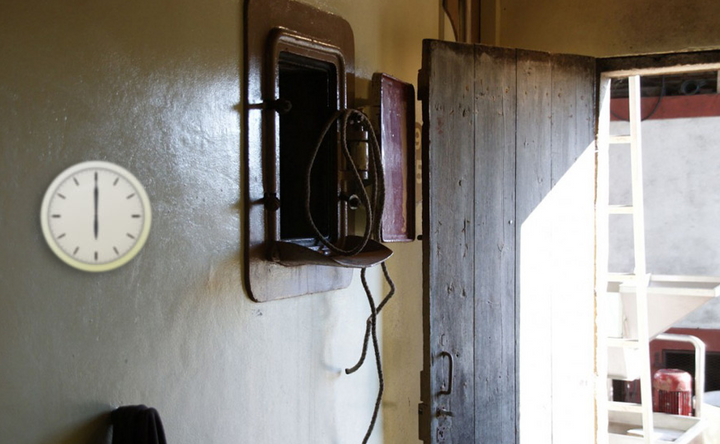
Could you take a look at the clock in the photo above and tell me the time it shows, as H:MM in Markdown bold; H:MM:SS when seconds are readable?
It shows **6:00**
